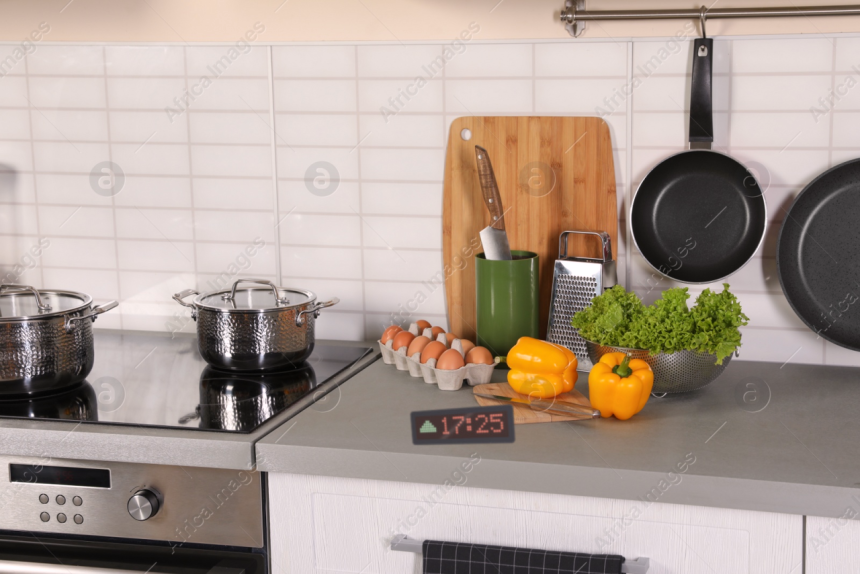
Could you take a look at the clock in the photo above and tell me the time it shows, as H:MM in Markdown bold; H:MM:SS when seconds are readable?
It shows **17:25**
